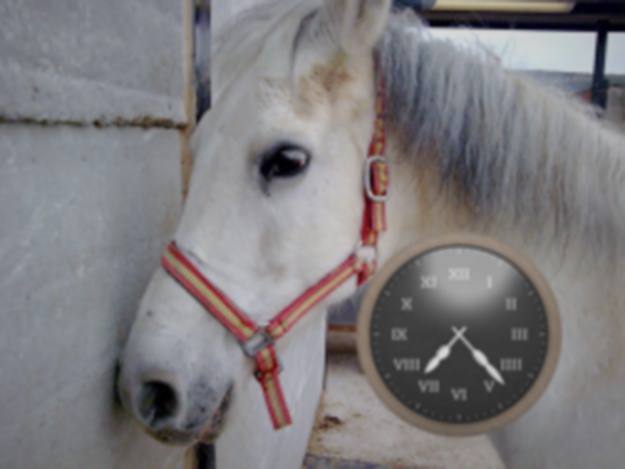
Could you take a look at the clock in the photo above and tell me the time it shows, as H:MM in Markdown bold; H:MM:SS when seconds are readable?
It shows **7:23**
